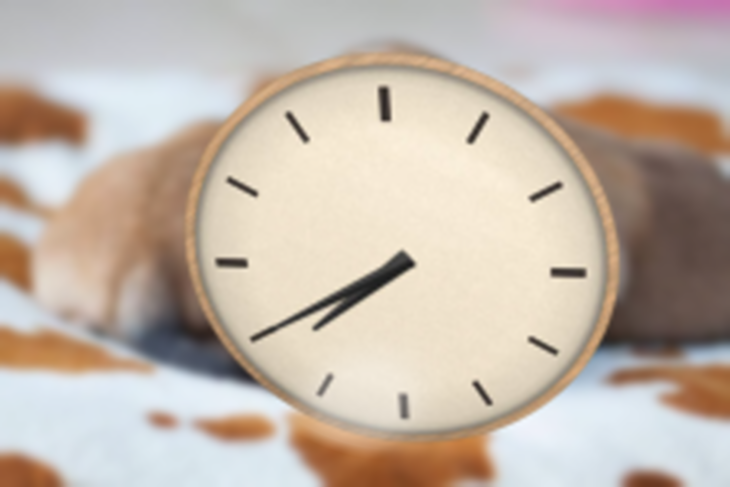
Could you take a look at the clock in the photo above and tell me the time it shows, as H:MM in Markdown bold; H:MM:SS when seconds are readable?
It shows **7:40**
